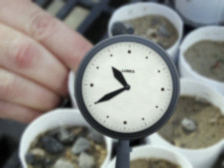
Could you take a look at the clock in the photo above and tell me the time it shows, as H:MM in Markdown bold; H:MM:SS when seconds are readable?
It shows **10:40**
